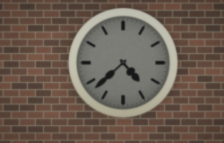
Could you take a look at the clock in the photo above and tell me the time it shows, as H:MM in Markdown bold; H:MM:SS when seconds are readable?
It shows **4:38**
